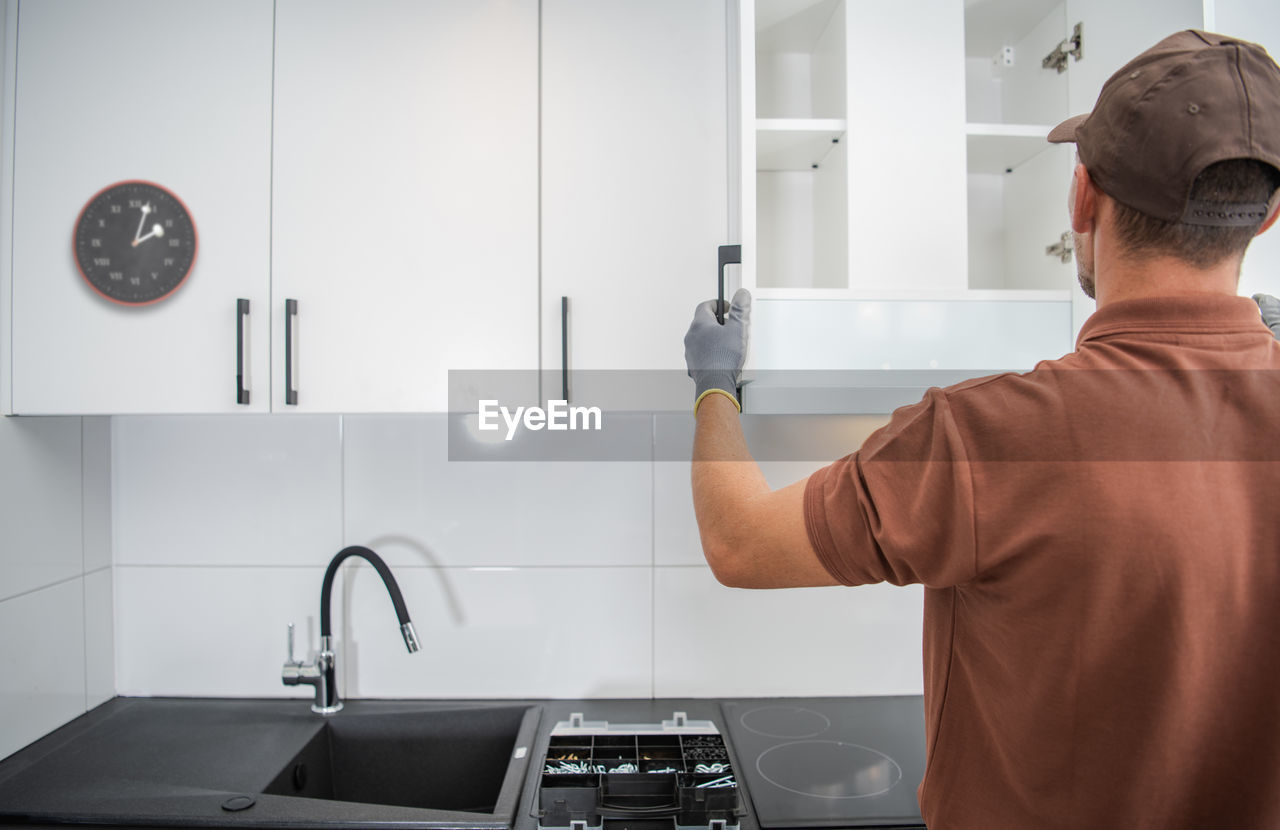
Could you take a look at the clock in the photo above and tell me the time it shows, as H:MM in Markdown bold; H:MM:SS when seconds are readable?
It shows **2:03**
